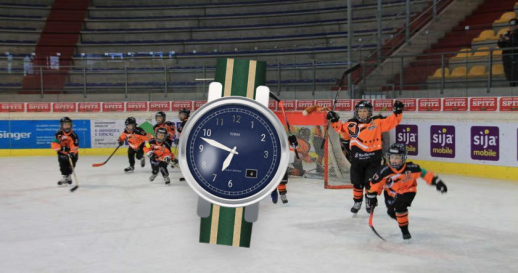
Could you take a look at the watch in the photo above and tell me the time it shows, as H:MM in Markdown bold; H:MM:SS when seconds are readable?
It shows **6:48**
